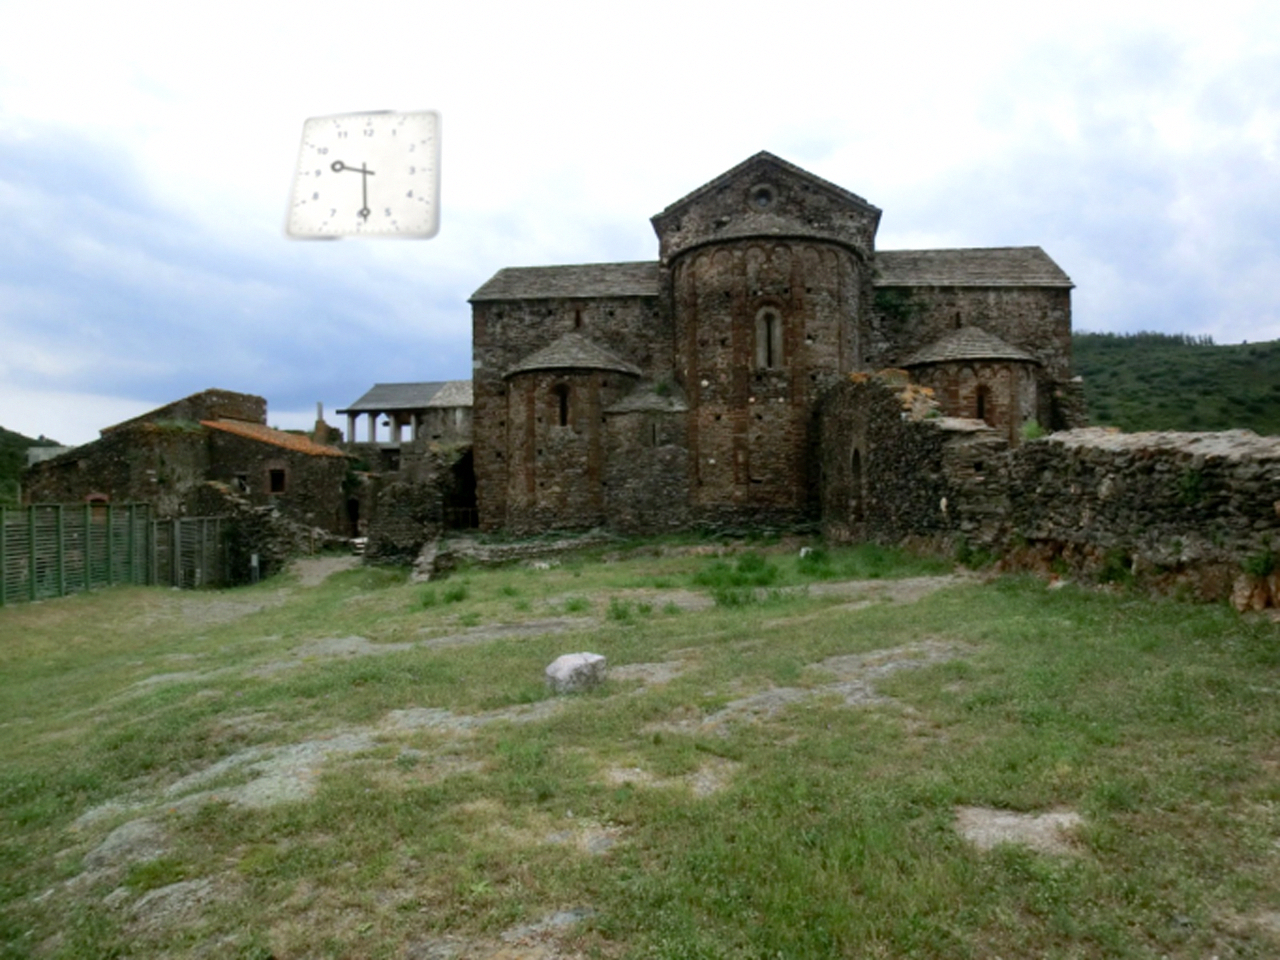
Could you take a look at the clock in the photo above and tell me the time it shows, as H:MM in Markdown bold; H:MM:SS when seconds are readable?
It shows **9:29**
